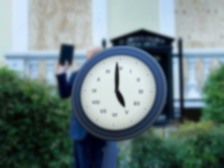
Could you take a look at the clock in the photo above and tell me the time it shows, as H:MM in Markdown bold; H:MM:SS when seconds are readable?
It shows **4:59**
